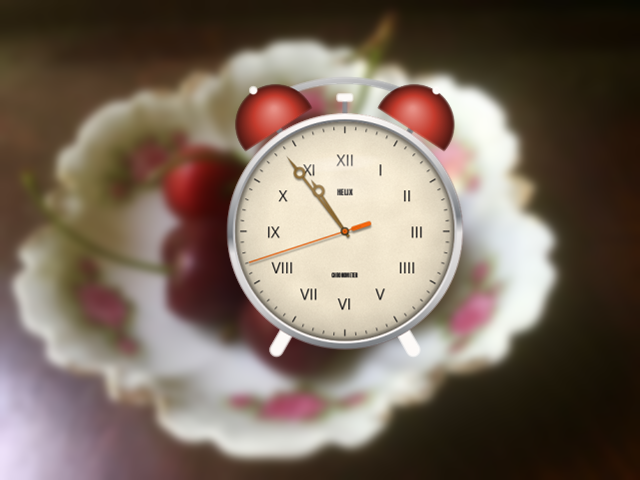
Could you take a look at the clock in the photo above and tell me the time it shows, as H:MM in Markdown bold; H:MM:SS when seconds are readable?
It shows **10:53:42**
